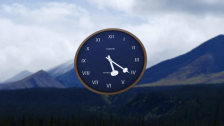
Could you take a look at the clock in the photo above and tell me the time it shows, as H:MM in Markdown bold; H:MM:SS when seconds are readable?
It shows **5:21**
